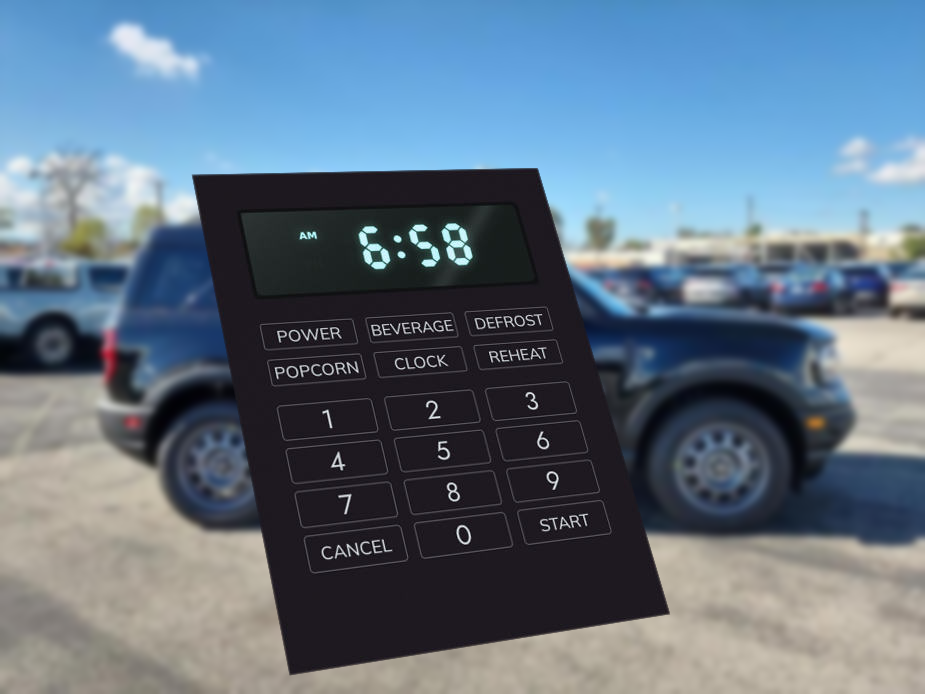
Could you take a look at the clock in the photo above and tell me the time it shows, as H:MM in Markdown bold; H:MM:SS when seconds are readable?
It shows **6:58**
